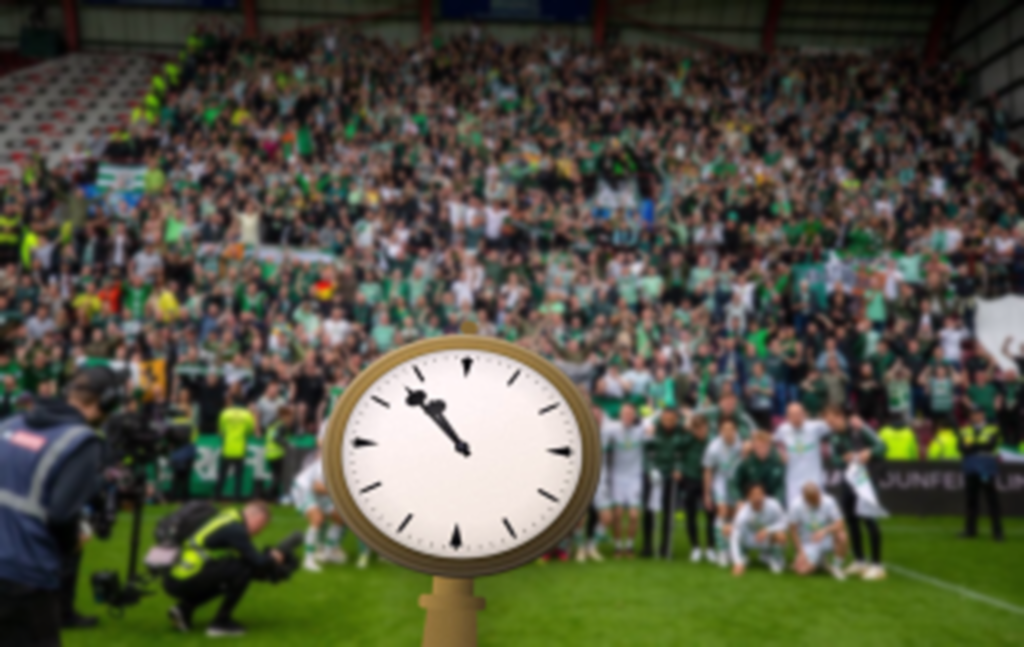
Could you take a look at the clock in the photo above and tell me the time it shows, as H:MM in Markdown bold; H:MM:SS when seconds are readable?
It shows **10:53**
